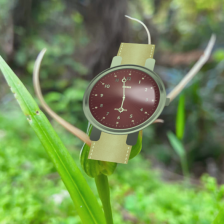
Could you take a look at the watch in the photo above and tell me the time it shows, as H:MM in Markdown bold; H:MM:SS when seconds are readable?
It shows **5:58**
